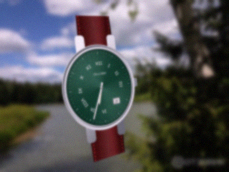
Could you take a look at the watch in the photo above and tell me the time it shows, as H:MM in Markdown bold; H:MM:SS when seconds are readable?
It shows **6:34**
